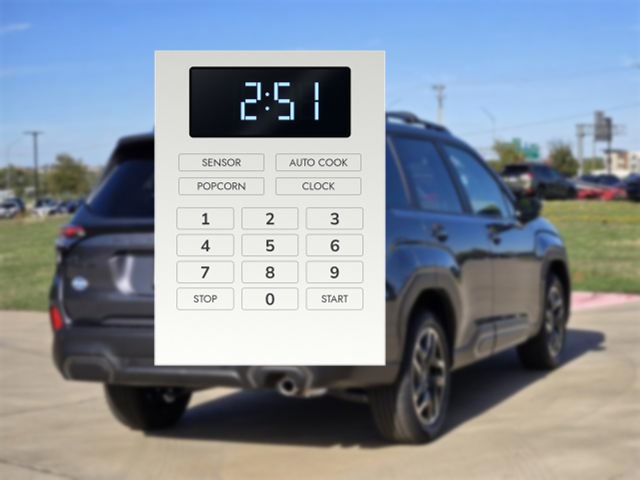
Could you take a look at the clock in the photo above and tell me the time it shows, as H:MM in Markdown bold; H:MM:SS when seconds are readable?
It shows **2:51**
